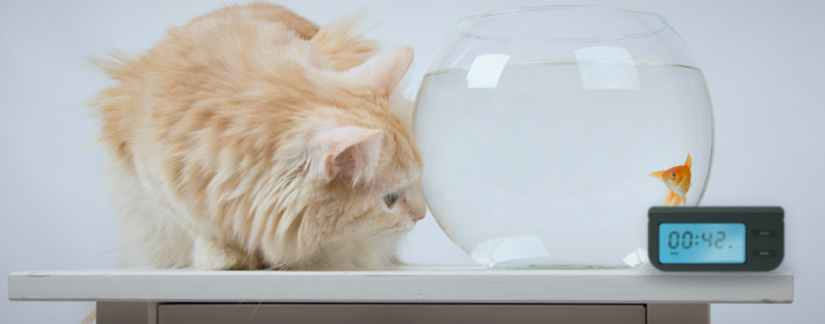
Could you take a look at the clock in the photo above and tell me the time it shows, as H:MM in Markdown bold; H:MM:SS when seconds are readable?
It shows **0:42**
